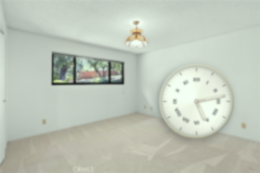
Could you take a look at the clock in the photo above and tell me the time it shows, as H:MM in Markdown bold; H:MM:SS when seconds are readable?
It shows **5:13**
